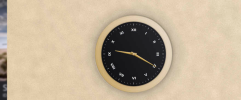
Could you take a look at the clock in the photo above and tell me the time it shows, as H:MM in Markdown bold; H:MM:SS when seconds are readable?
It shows **9:20**
